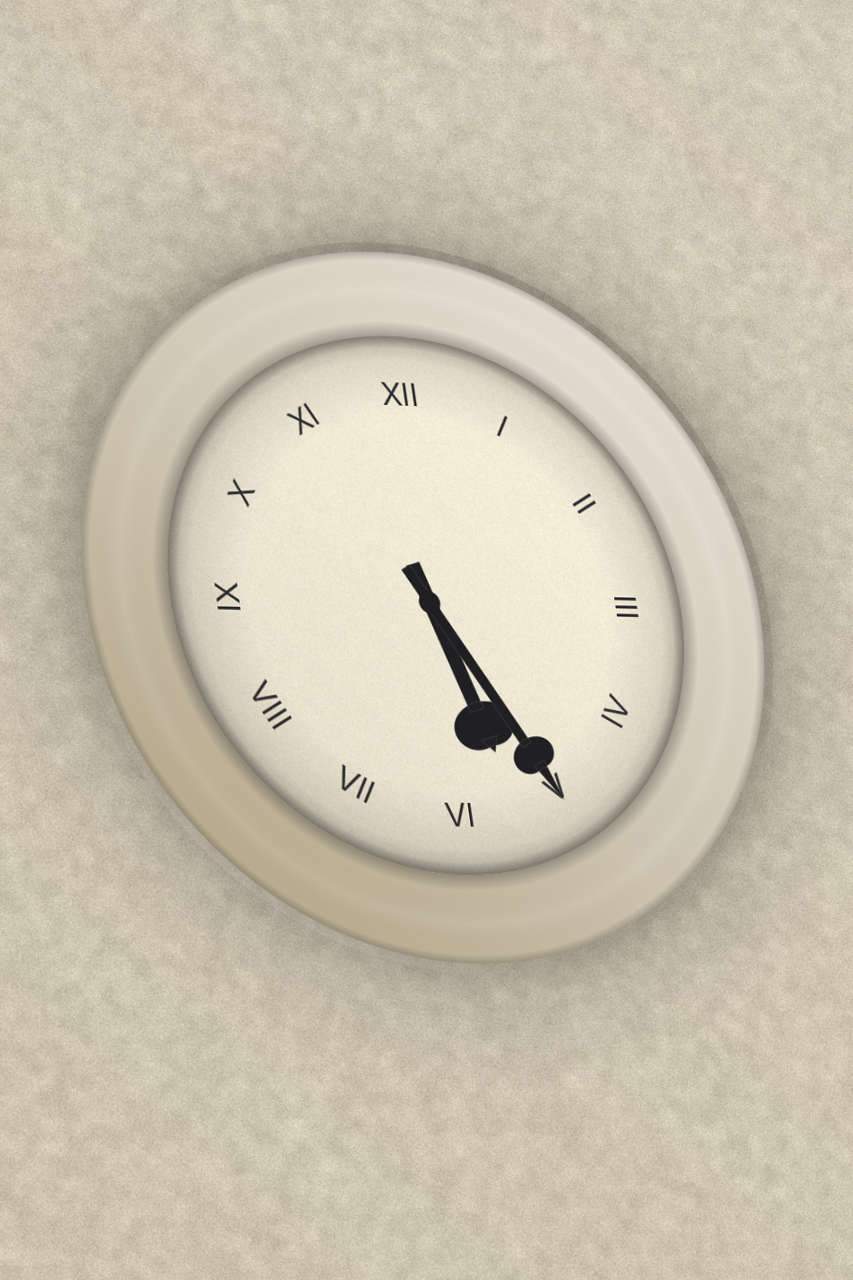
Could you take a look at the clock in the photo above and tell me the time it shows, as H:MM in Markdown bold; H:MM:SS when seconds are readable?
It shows **5:25**
